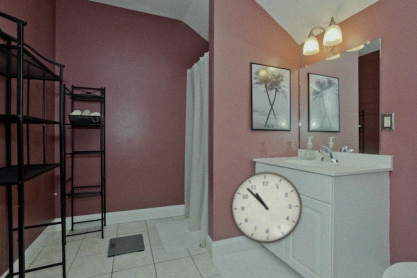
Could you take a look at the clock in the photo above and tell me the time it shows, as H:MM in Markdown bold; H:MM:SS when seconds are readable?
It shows **10:53**
